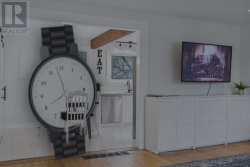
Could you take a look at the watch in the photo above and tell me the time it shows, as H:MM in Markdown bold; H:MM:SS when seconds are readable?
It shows **7:58**
